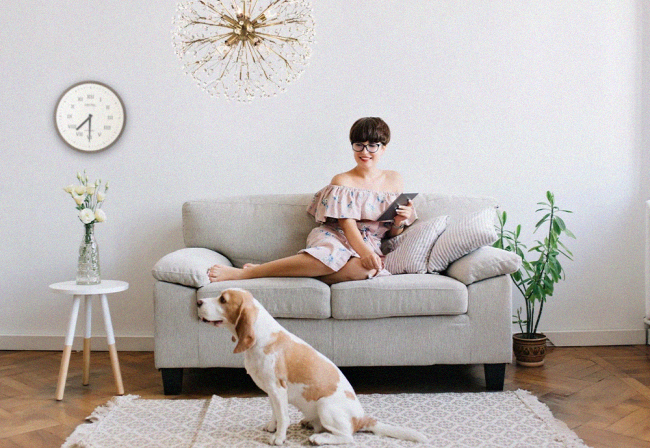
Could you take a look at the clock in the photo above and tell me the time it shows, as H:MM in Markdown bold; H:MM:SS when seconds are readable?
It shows **7:30**
